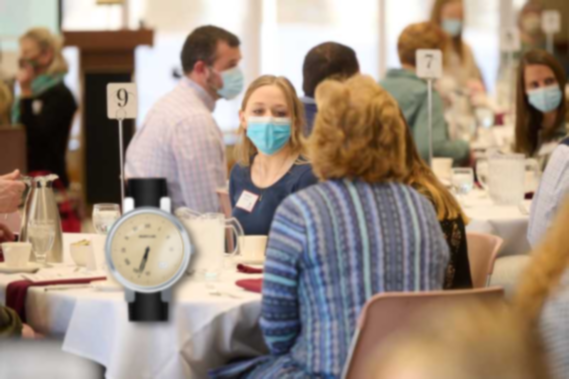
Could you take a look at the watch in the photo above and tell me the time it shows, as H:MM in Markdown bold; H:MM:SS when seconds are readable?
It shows **6:33**
